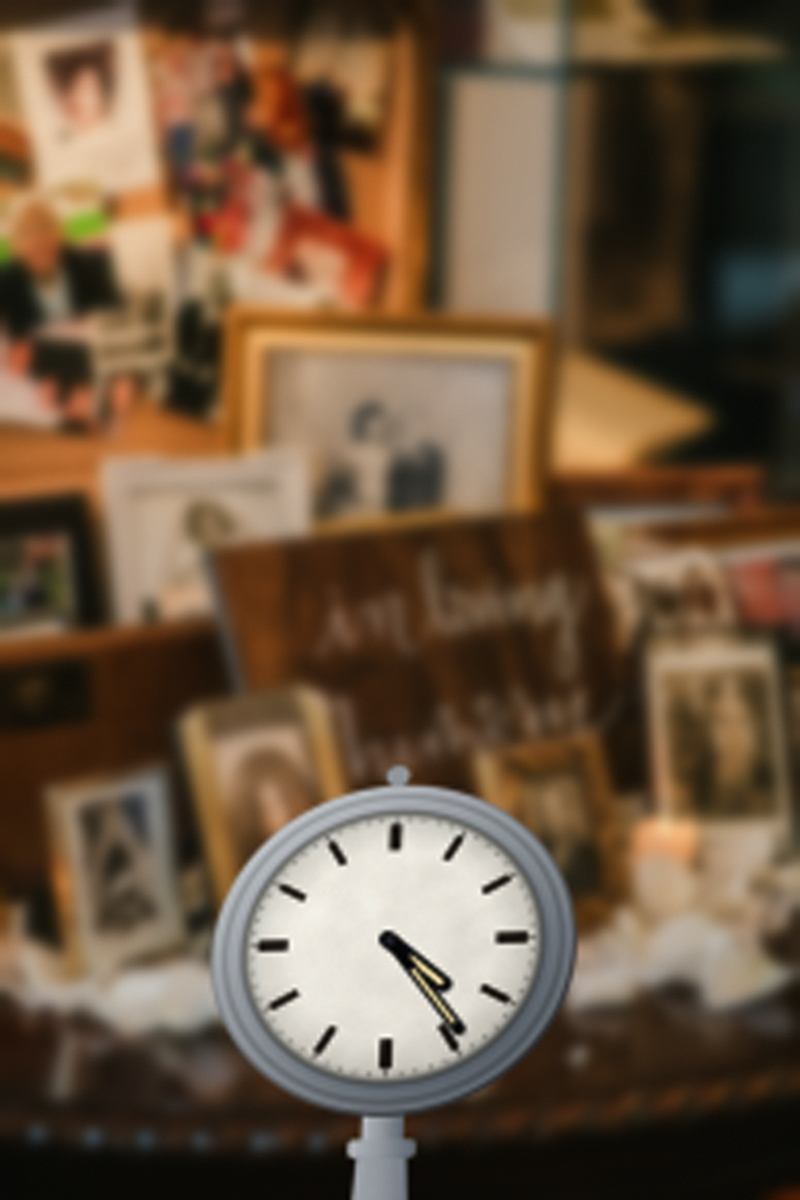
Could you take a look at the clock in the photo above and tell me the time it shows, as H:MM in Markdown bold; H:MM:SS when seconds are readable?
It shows **4:24**
